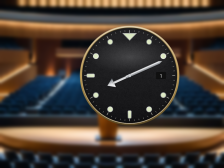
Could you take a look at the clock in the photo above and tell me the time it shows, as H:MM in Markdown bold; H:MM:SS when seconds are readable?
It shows **8:11**
